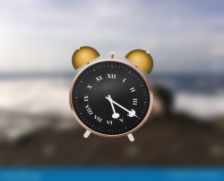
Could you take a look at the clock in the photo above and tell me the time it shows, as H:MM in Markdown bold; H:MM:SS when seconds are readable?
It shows **5:20**
